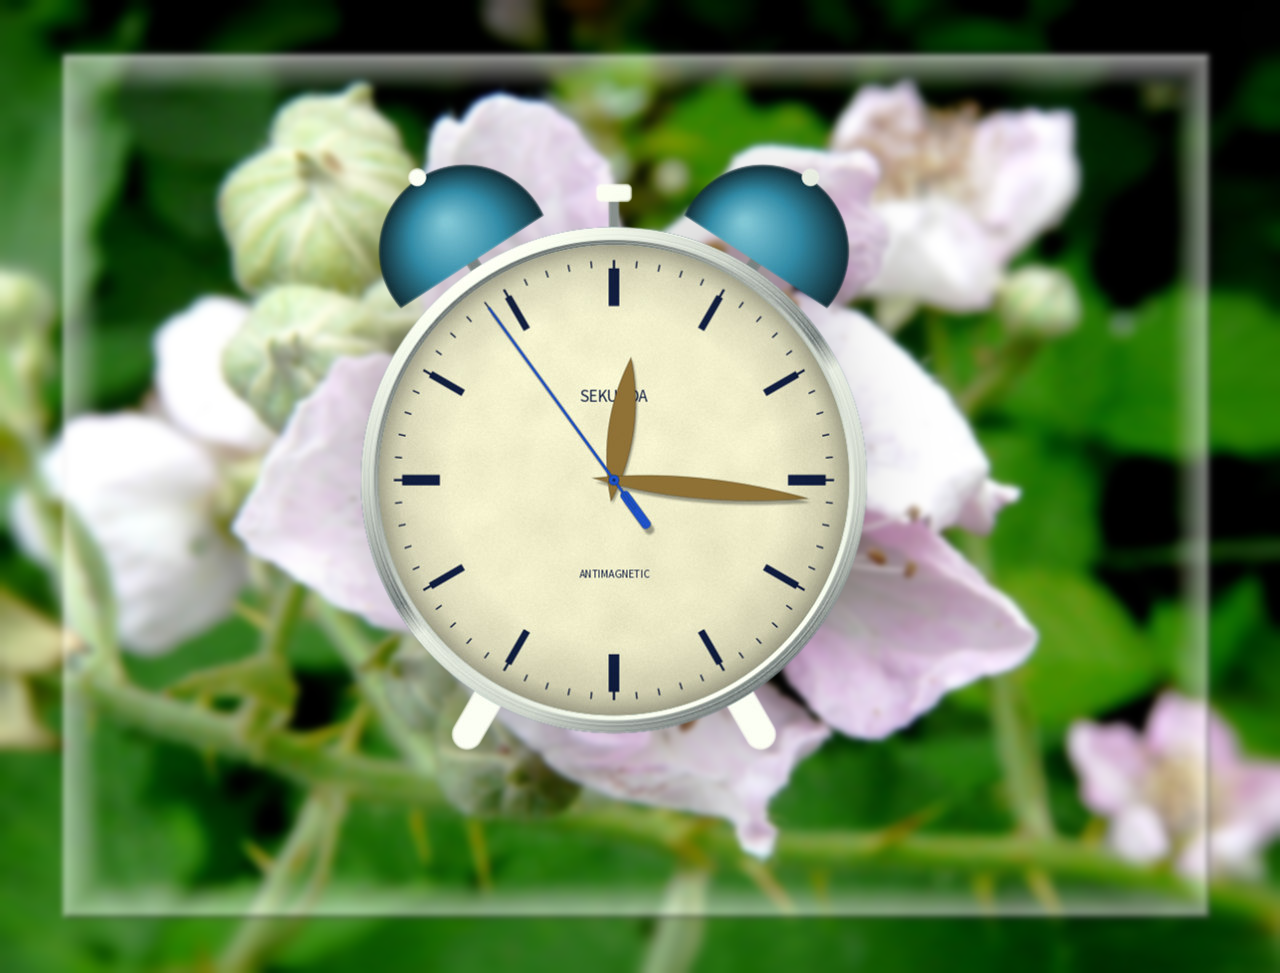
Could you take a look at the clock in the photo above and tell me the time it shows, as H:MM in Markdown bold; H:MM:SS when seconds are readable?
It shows **12:15:54**
